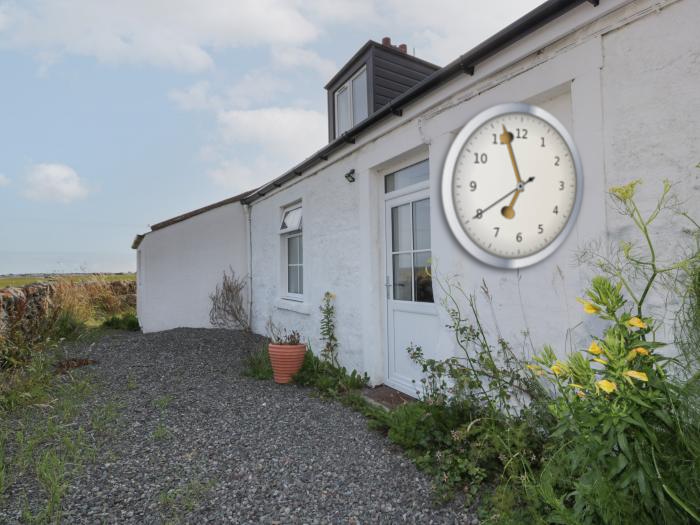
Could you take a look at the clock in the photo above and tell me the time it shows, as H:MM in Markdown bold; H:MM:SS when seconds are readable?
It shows **6:56:40**
